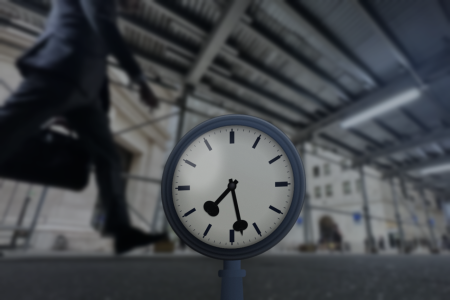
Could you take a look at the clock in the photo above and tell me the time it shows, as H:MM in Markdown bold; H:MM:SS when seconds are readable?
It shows **7:28**
